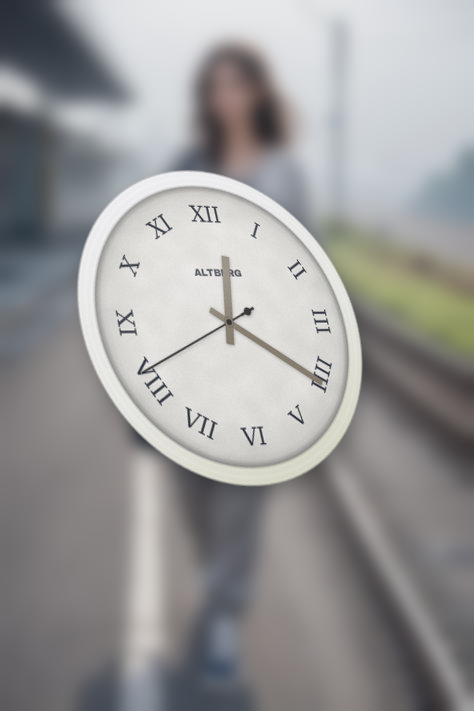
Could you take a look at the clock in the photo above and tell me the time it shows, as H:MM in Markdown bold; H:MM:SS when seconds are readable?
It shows **12:20:41**
